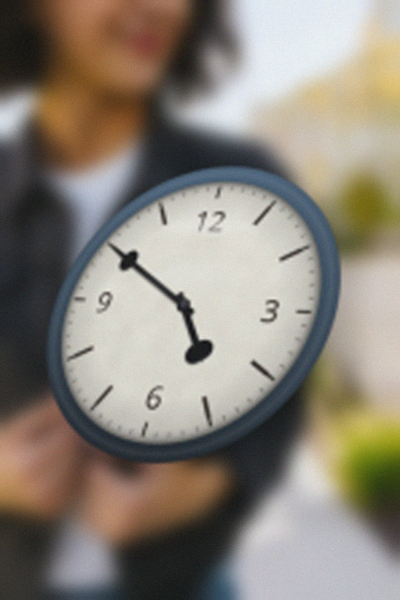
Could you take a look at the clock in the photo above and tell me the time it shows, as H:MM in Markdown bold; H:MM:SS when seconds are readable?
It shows **4:50**
